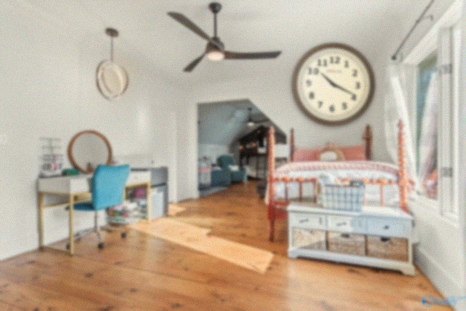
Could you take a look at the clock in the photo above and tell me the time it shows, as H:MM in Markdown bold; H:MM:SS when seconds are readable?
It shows **10:19**
